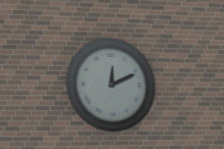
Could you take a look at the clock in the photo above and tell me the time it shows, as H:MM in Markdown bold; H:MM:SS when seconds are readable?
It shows **12:11**
